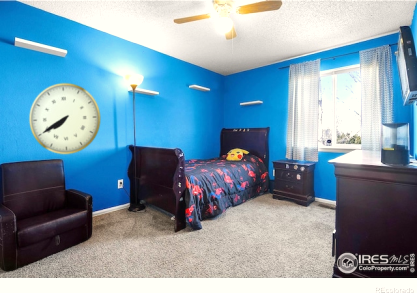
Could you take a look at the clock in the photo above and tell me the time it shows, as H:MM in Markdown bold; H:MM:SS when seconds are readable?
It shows **7:40**
